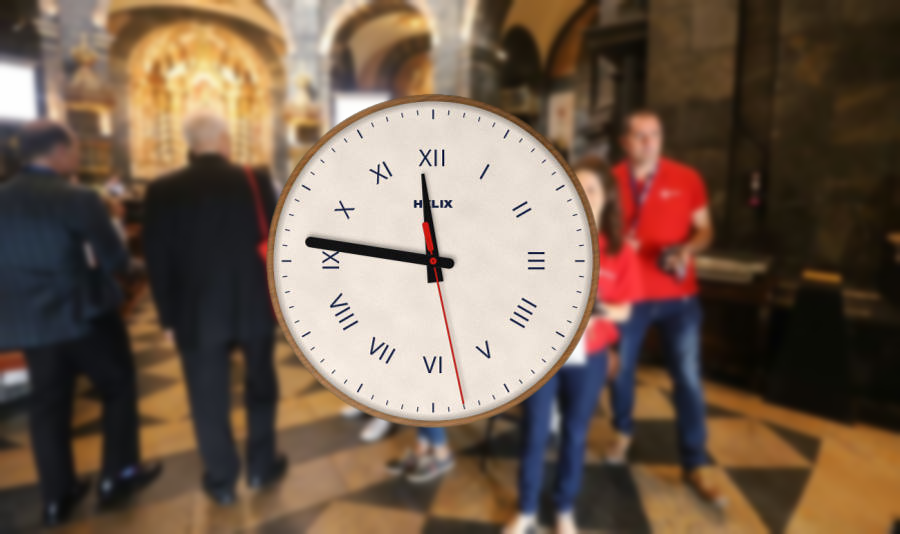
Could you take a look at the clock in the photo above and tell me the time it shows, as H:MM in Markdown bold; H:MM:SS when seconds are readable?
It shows **11:46:28**
